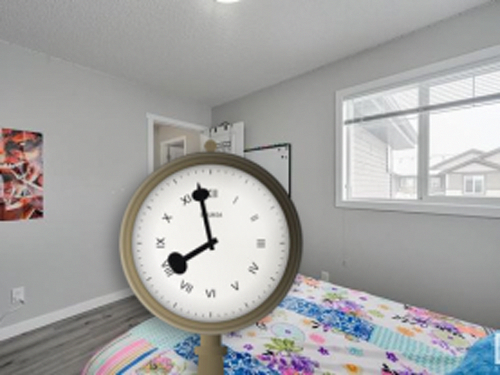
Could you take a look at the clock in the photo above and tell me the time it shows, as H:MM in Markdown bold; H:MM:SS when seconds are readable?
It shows **7:58**
